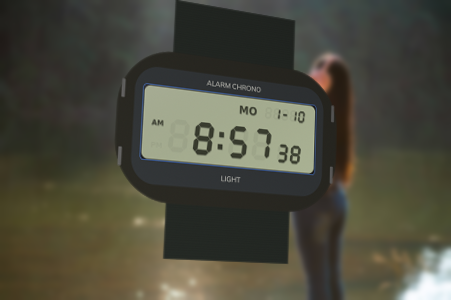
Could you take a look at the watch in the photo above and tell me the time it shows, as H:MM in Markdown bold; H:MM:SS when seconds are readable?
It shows **8:57:38**
